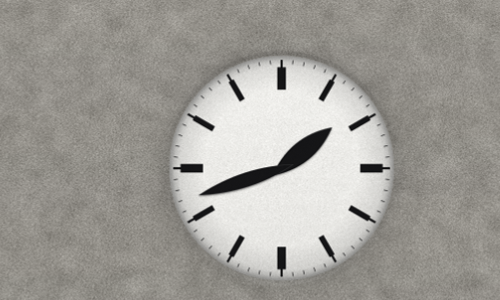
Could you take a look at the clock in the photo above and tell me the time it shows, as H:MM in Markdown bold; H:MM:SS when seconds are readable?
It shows **1:42**
